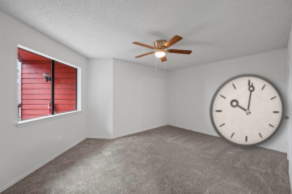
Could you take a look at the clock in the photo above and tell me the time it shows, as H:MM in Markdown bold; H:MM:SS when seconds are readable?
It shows **10:01**
